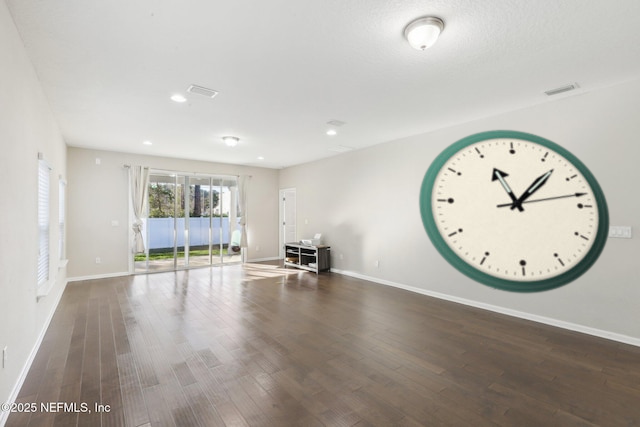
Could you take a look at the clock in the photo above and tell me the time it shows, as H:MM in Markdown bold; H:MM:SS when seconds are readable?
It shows **11:07:13**
